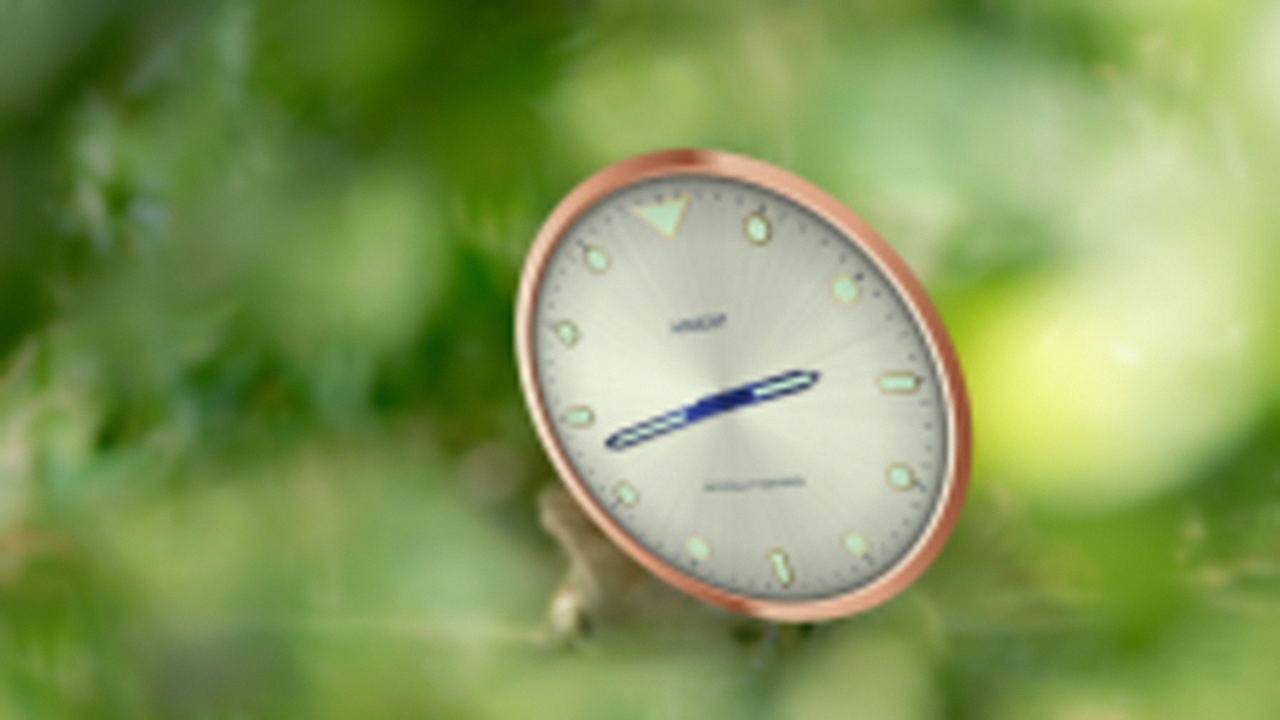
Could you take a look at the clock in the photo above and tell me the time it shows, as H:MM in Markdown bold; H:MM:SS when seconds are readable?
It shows **2:43**
